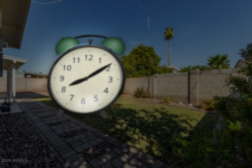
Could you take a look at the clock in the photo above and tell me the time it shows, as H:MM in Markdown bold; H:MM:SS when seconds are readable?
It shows **8:09**
